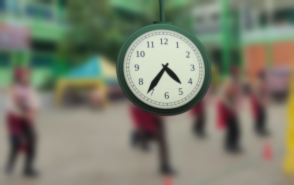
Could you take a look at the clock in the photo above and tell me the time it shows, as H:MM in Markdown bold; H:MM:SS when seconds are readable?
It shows **4:36**
